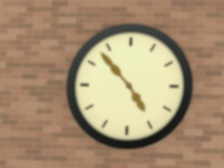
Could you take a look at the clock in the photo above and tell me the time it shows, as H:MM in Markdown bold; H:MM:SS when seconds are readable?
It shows **4:53**
